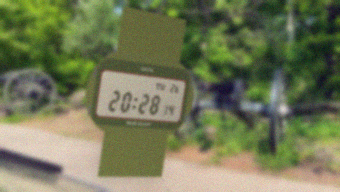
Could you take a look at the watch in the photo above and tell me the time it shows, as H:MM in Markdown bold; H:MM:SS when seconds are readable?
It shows **20:28:14**
